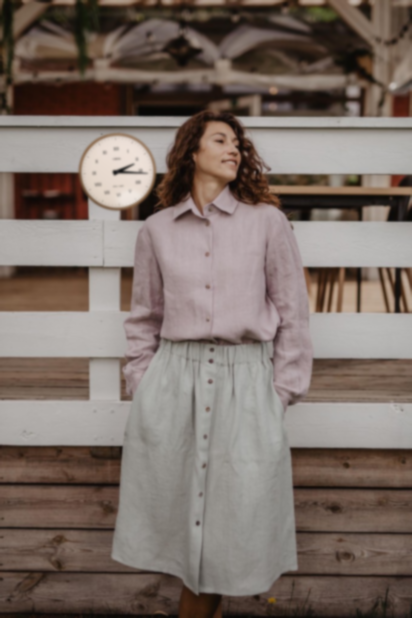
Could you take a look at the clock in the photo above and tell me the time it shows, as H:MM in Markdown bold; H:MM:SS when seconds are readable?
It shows **2:16**
